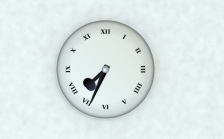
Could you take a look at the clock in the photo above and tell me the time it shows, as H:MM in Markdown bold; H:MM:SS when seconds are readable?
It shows **7:34**
